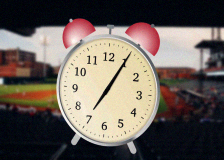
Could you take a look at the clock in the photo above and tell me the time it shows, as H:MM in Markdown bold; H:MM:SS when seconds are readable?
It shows **7:05**
